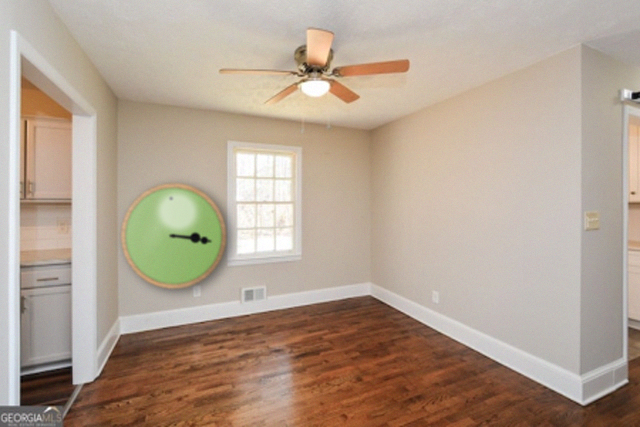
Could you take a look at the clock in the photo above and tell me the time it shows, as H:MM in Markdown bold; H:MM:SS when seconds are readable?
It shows **3:17**
